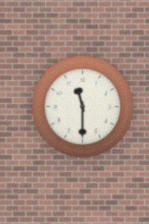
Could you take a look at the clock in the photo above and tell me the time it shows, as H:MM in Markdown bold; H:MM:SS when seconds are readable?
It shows **11:30**
